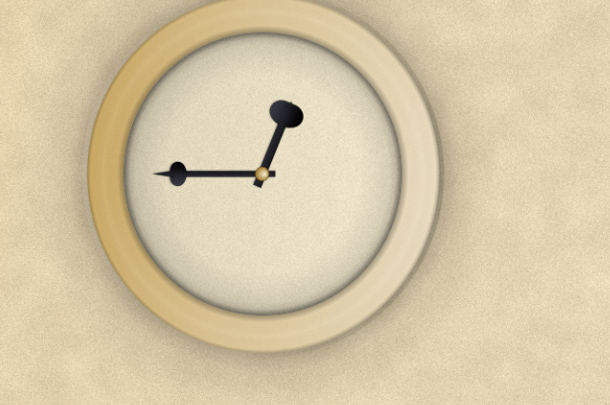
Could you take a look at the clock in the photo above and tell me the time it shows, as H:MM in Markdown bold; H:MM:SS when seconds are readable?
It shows **12:45**
